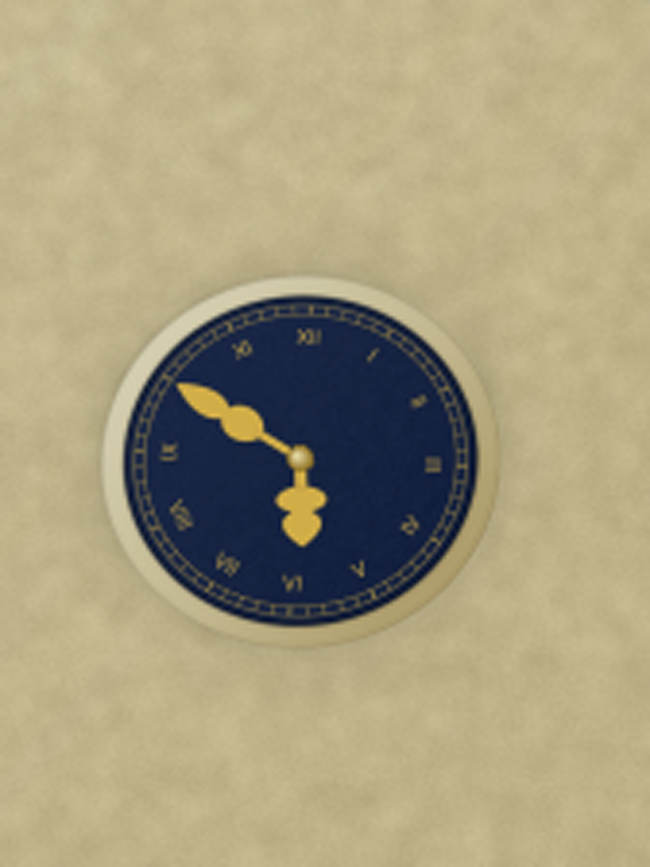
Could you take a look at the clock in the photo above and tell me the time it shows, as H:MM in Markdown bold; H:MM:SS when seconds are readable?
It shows **5:50**
